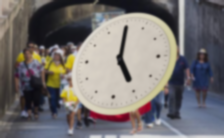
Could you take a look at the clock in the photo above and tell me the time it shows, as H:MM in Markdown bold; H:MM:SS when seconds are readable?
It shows **5:00**
